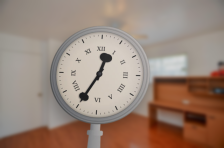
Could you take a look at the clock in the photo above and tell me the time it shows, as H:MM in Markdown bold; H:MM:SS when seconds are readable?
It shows **12:35**
